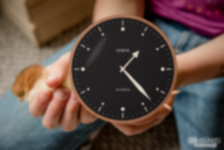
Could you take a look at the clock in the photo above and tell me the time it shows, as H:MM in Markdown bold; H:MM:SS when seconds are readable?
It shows **1:23**
